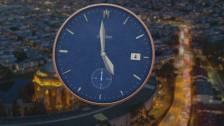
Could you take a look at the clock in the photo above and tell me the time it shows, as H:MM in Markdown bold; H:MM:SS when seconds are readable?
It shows **4:59**
